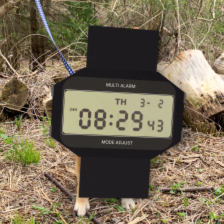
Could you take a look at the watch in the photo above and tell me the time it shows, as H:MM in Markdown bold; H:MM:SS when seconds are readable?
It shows **8:29:43**
